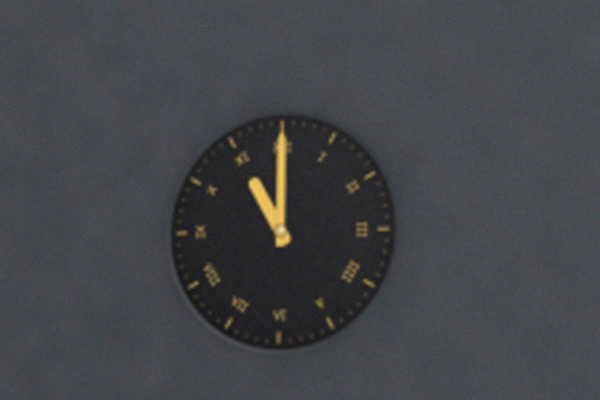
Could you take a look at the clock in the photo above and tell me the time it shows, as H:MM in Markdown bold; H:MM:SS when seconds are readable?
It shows **11:00**
